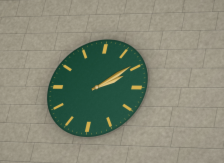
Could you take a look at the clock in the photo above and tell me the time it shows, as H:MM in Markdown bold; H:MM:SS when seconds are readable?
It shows **2:09**
